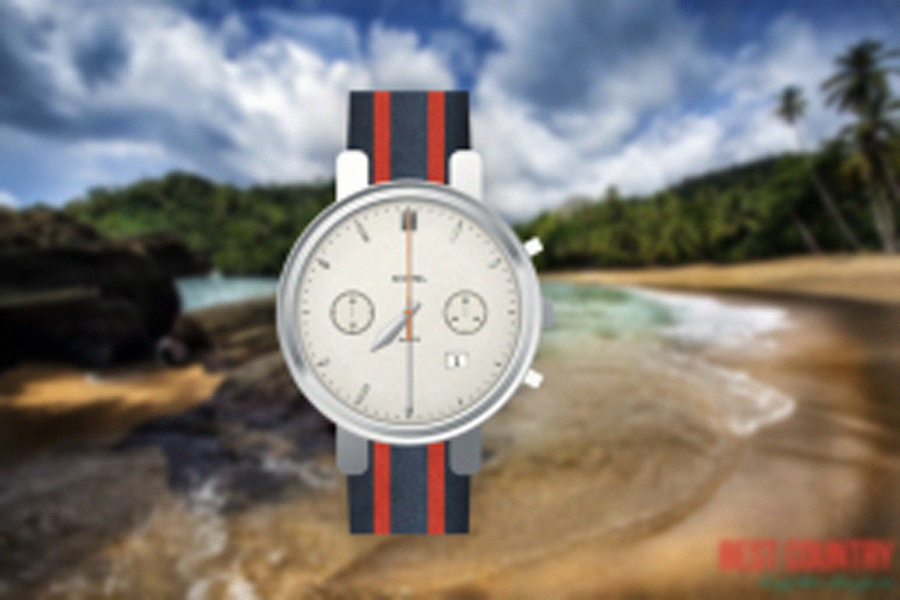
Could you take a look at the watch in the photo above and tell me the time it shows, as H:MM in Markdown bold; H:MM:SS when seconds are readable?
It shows **7:30**
